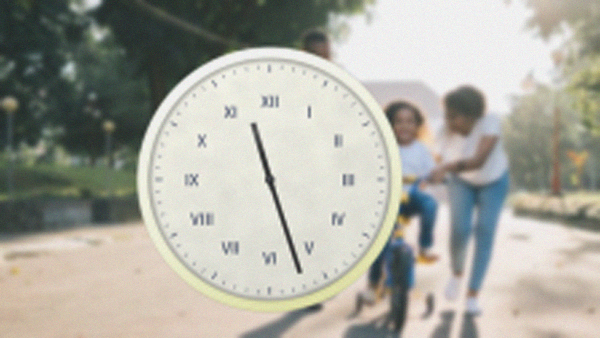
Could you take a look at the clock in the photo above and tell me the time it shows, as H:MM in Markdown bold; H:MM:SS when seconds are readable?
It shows **11:27**
